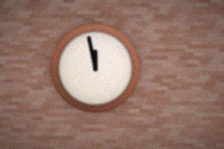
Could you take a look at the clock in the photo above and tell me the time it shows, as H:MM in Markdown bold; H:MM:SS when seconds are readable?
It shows **11:58**
